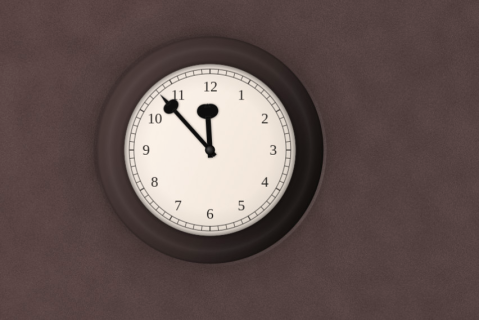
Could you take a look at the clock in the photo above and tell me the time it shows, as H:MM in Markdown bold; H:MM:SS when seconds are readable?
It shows **11:53**
